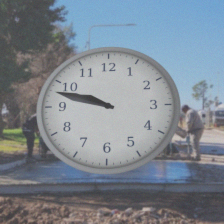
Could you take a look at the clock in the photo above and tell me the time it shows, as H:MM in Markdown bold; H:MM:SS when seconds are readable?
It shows **9:48**
